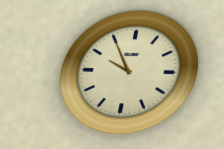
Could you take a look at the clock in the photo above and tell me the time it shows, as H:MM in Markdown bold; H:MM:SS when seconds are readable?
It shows **9:55**
